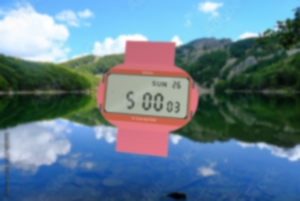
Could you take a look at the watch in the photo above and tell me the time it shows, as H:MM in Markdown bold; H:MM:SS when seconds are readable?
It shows **5:00:03**
